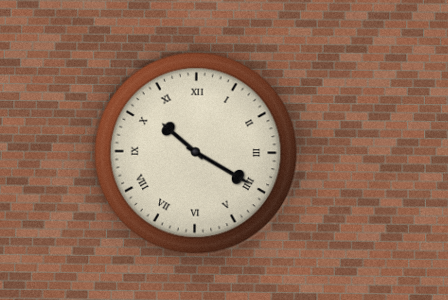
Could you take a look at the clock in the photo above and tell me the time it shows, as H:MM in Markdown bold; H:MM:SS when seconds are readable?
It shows **10:20**
